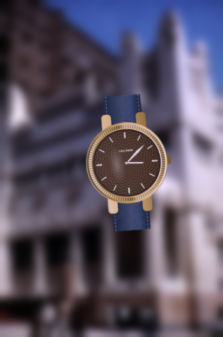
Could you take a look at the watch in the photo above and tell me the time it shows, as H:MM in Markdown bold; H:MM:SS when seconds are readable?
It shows **3:08**
